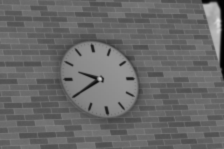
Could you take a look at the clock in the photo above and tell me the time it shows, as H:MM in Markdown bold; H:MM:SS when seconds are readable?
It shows **9:40**
